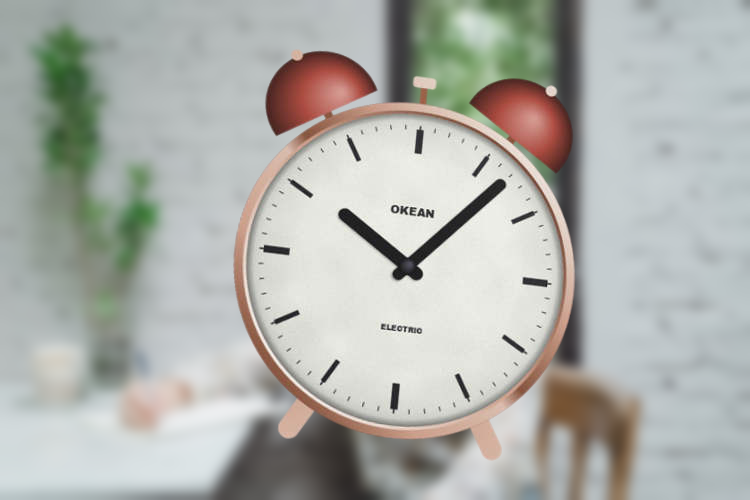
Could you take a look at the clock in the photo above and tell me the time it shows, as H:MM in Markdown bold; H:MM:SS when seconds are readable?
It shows **10:07**
